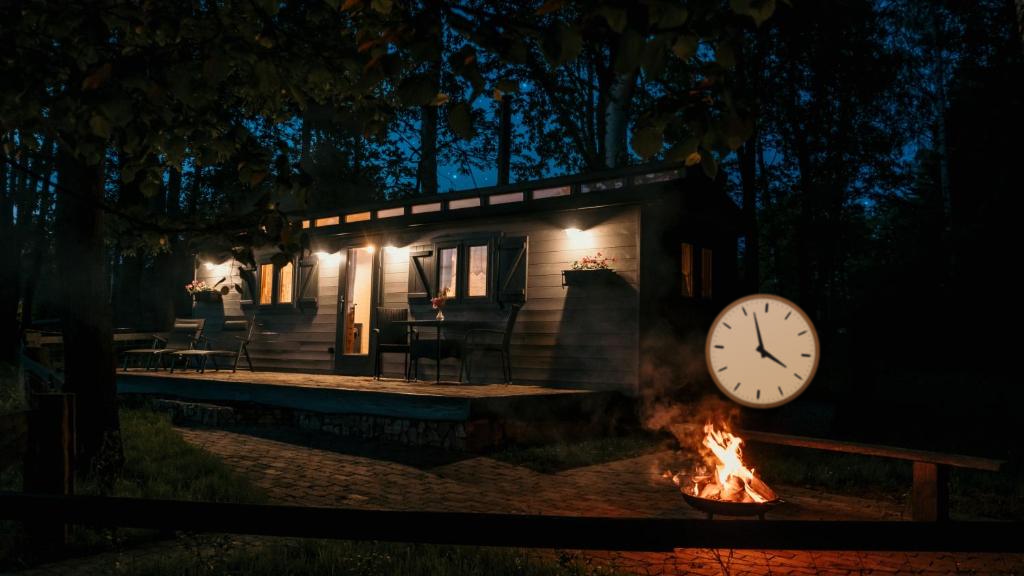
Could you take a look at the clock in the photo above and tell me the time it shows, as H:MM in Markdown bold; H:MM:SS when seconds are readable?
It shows **3:57**
